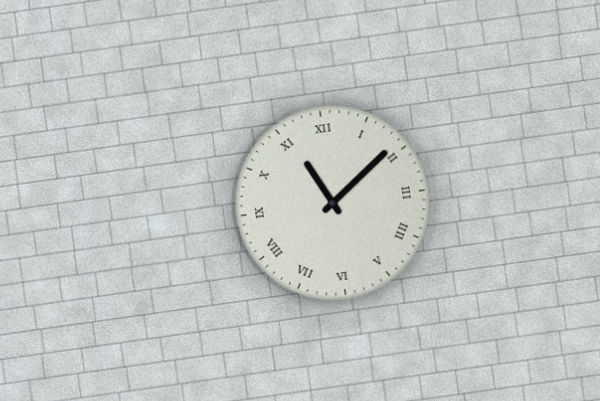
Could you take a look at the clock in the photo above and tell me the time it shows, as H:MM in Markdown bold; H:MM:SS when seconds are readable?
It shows **11:09**
